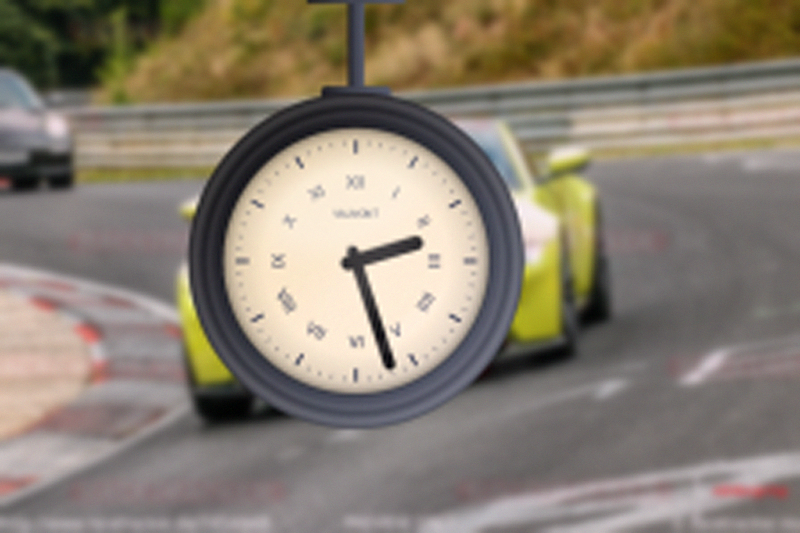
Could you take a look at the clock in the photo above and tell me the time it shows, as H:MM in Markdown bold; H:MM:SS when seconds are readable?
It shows **2:27**
